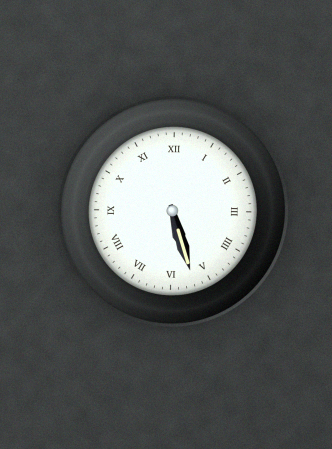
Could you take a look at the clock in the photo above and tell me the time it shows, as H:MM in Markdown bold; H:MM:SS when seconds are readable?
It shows **5:27**
